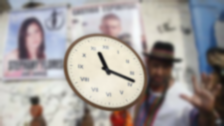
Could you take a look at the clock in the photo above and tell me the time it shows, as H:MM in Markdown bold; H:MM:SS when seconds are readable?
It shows **11:18**
